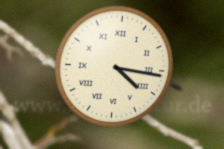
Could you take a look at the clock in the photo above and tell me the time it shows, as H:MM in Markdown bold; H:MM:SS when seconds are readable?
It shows **4:16**
